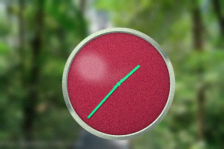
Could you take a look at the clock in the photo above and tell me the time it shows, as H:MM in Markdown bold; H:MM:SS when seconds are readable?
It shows **1:37**
